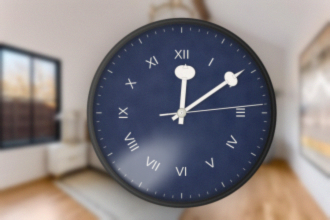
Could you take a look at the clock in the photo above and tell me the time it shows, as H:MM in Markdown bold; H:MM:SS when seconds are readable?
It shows **12:09:14**
